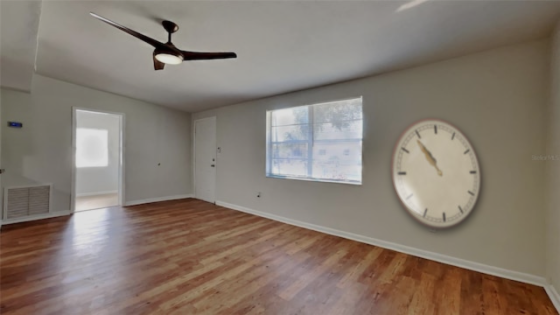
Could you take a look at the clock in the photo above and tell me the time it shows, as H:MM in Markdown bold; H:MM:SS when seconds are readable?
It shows **10:54**
